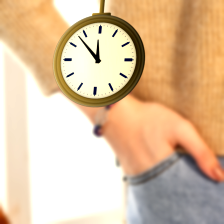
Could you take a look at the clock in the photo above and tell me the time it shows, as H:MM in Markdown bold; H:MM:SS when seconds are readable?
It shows **11:53**
